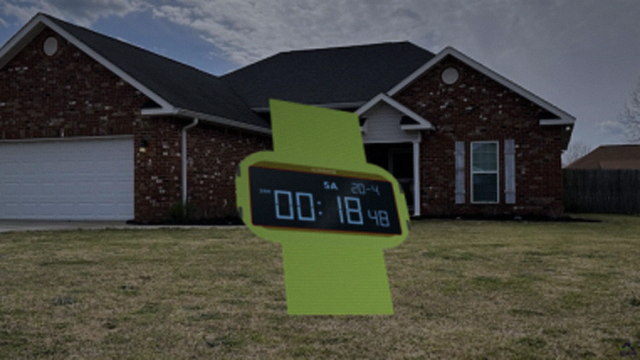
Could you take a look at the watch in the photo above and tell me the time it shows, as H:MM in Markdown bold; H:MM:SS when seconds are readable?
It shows **0:18:48**
